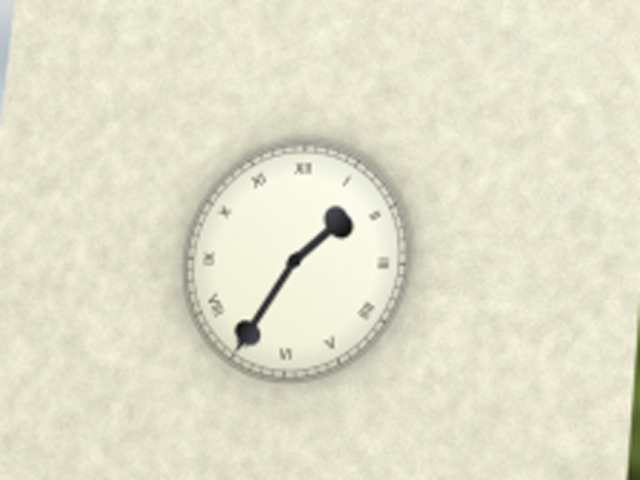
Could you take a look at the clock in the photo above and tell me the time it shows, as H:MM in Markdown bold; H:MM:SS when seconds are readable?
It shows **1:35**
